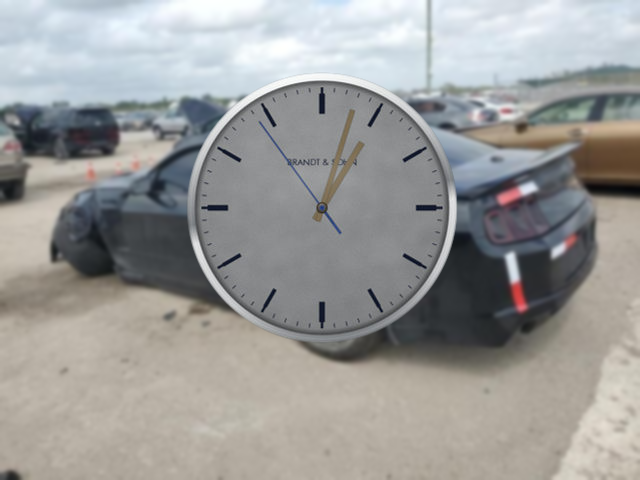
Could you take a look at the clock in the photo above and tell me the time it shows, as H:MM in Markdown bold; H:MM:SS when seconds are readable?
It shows **1:02:54**
